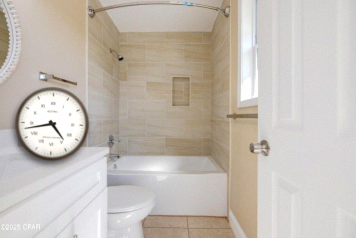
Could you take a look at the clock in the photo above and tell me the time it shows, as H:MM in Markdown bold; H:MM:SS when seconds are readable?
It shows **4:43**
